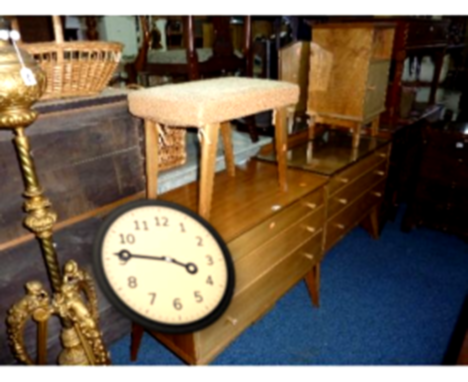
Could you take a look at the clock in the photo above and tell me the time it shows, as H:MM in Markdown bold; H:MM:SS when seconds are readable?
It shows **3:46**
